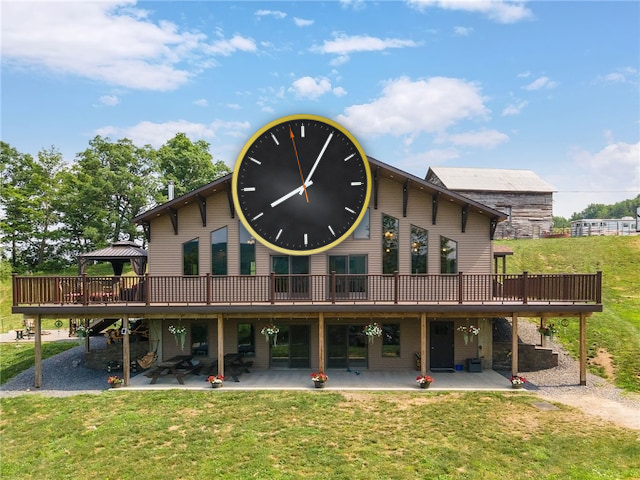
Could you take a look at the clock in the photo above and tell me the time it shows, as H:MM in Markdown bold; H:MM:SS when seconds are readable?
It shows **8:04:58**
